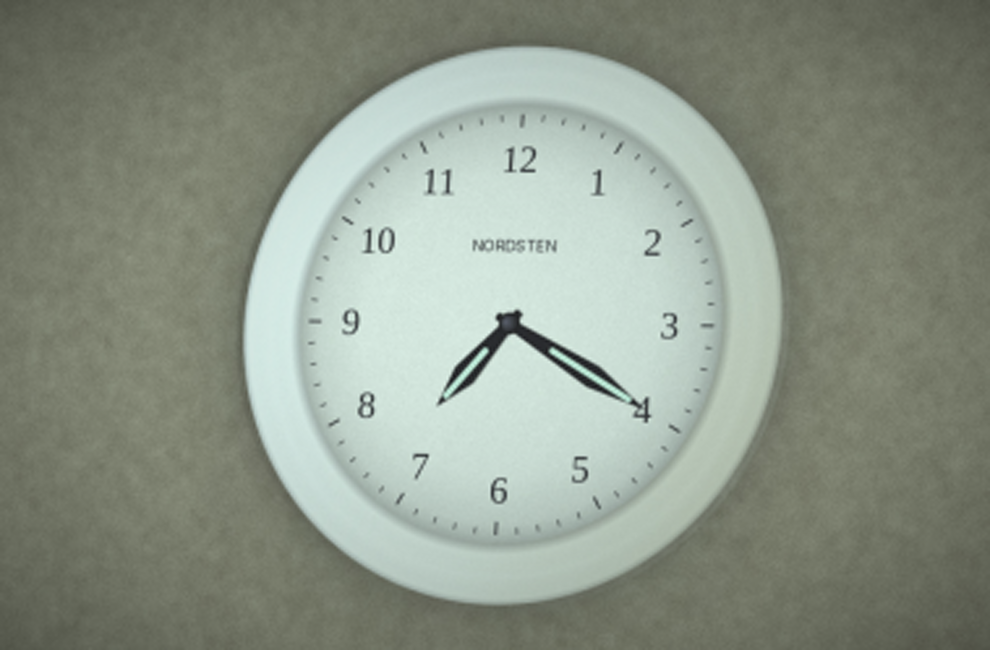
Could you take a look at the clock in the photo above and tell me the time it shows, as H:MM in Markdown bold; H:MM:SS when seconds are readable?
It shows **7:20**
